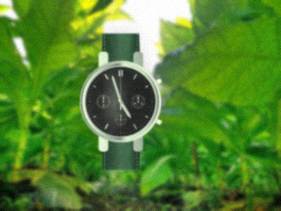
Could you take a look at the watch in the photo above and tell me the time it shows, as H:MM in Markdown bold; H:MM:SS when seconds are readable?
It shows **4:57**
